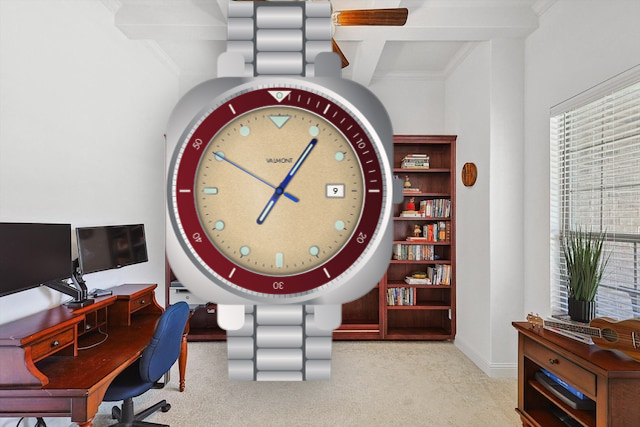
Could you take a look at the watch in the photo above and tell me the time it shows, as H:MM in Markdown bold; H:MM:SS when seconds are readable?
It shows **7:05:50**
